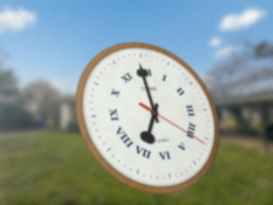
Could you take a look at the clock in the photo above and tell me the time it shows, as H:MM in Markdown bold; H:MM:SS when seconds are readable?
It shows **6:59:21**
